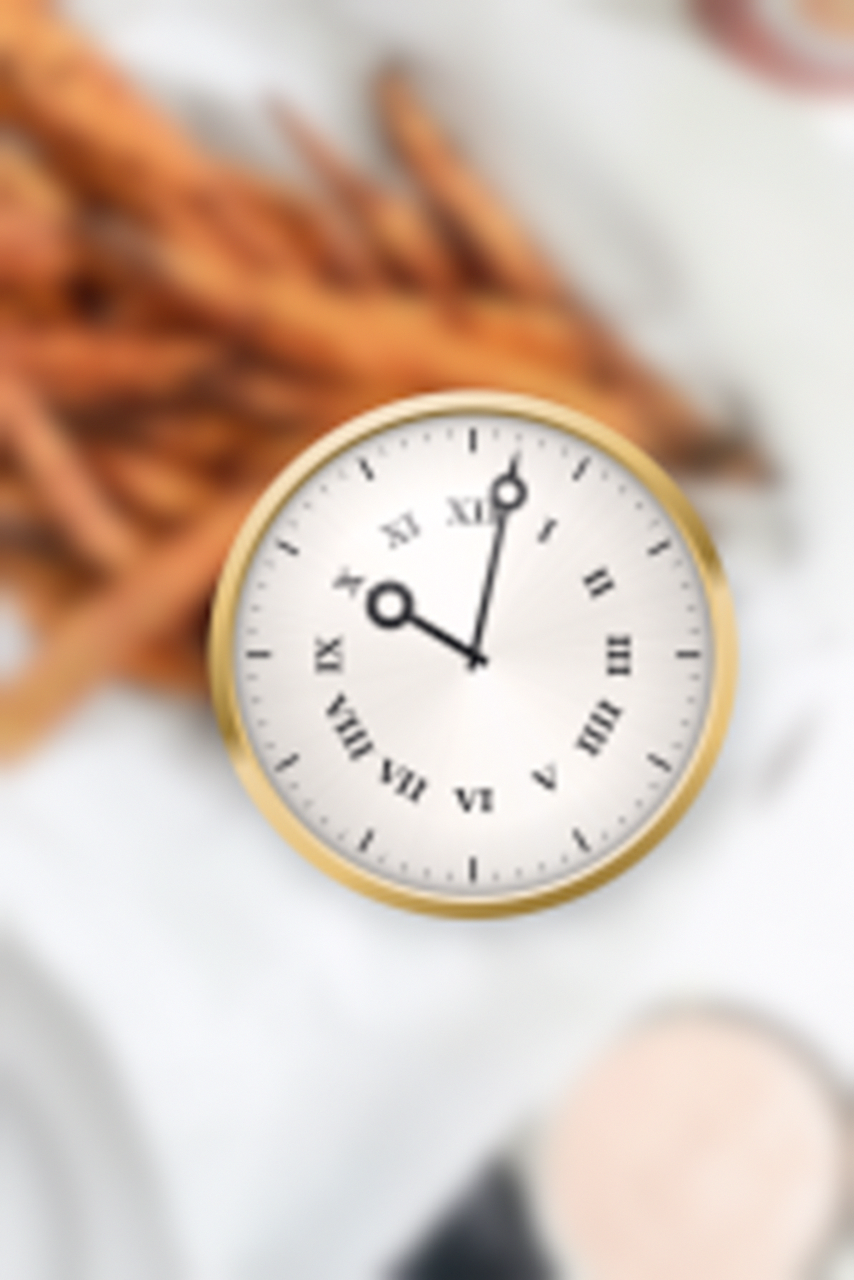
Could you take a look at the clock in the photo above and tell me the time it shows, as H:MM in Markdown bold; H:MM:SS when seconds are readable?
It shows **10:02**
